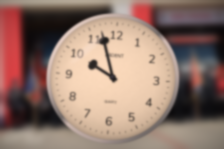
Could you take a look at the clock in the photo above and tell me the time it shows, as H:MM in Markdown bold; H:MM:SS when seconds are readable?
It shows **9:57**
